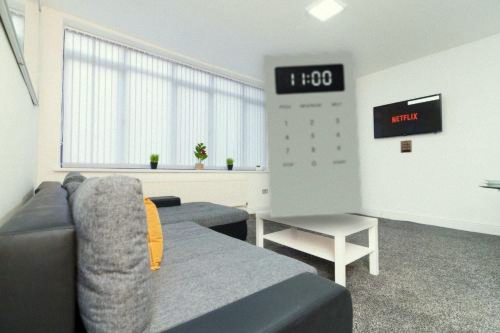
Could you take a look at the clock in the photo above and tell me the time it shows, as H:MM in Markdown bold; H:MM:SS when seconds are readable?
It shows **11:00**
